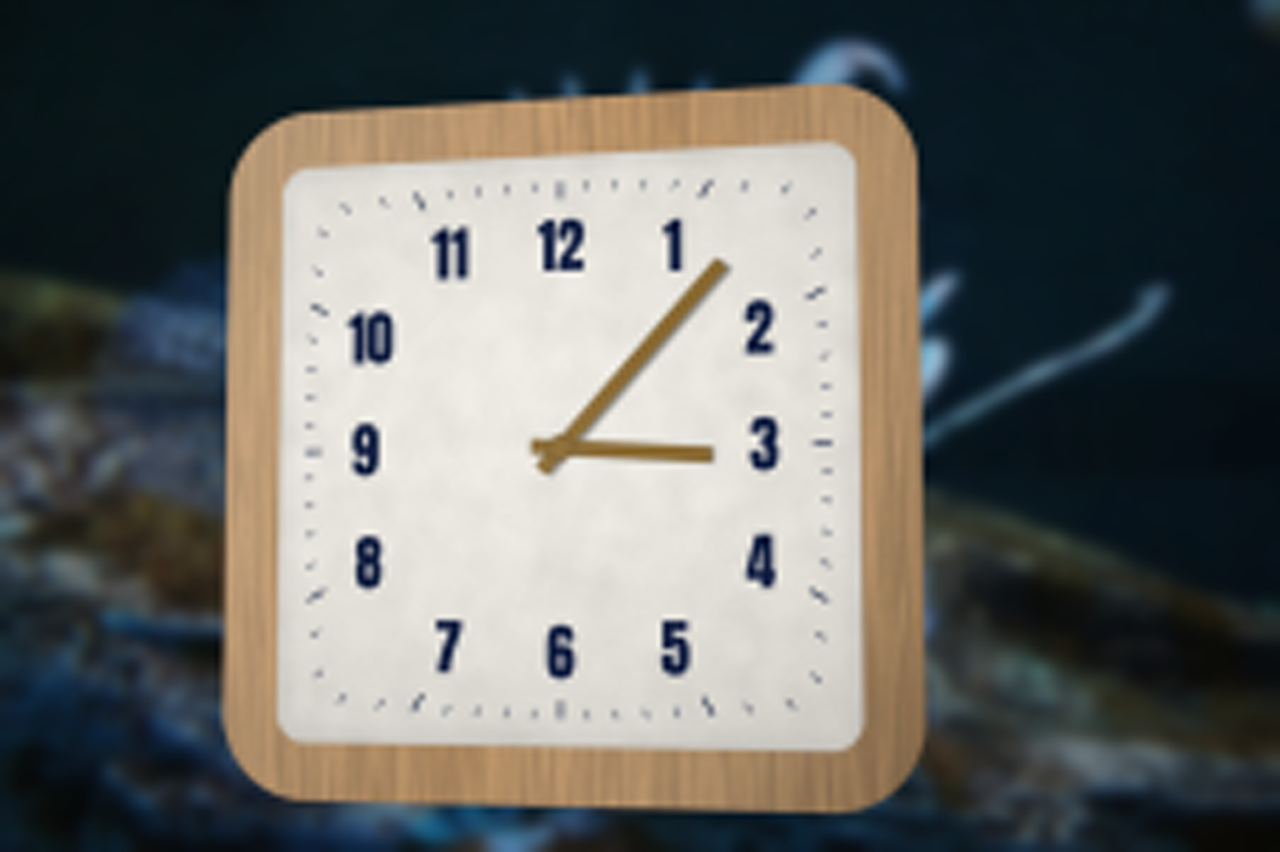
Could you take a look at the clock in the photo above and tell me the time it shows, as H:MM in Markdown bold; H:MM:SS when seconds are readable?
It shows **3:07**
